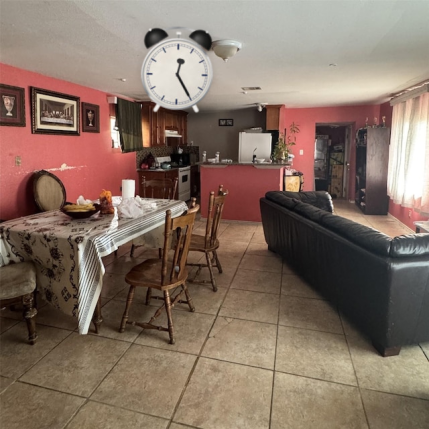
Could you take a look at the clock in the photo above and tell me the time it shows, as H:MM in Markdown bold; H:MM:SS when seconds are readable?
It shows **12:25**
